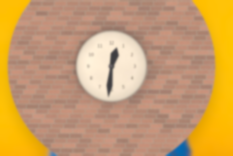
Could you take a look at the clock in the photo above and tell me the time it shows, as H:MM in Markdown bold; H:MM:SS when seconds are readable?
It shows **12:31**
